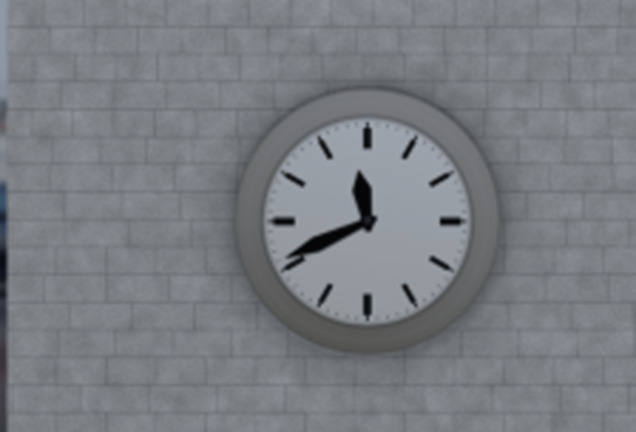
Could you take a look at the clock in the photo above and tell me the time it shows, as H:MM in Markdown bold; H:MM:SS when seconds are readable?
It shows **11:41**
